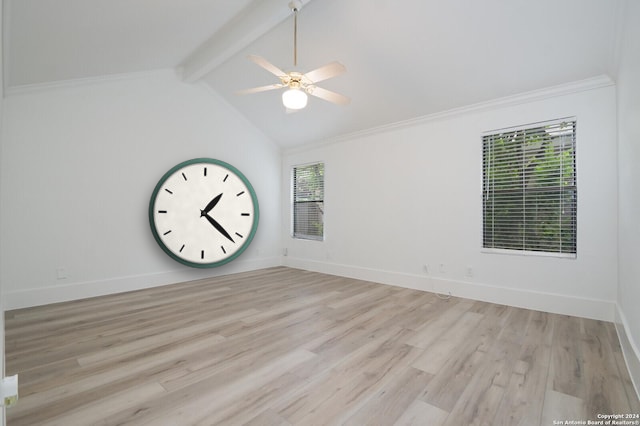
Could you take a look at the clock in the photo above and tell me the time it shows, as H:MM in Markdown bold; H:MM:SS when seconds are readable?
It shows **1:22**
